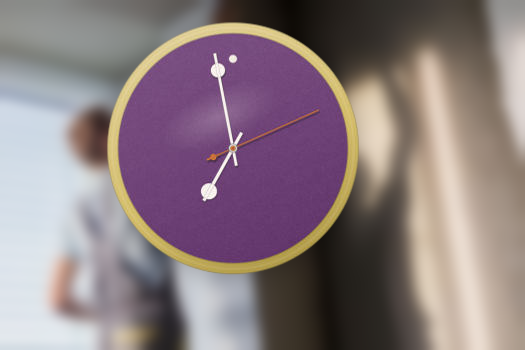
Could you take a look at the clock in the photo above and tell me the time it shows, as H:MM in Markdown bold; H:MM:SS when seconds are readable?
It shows **6:58:11**
